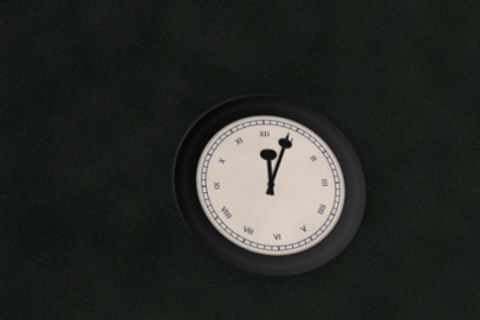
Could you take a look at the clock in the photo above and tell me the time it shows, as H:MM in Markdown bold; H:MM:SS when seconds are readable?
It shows **12:04**
